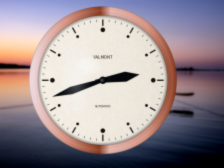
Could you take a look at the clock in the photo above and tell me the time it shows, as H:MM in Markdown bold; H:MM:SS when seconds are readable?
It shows **2:42**
